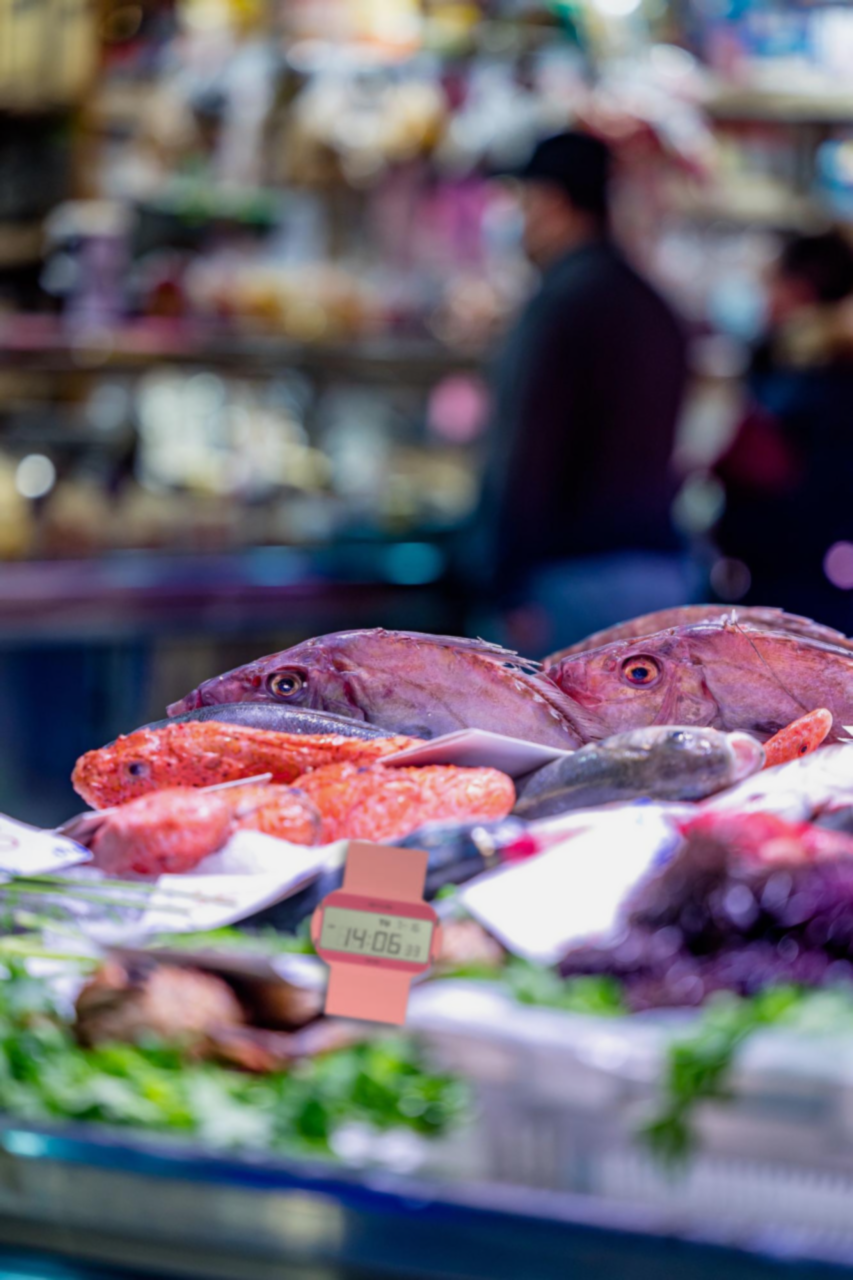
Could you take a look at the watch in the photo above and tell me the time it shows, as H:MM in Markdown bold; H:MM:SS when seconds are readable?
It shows **14:06**
